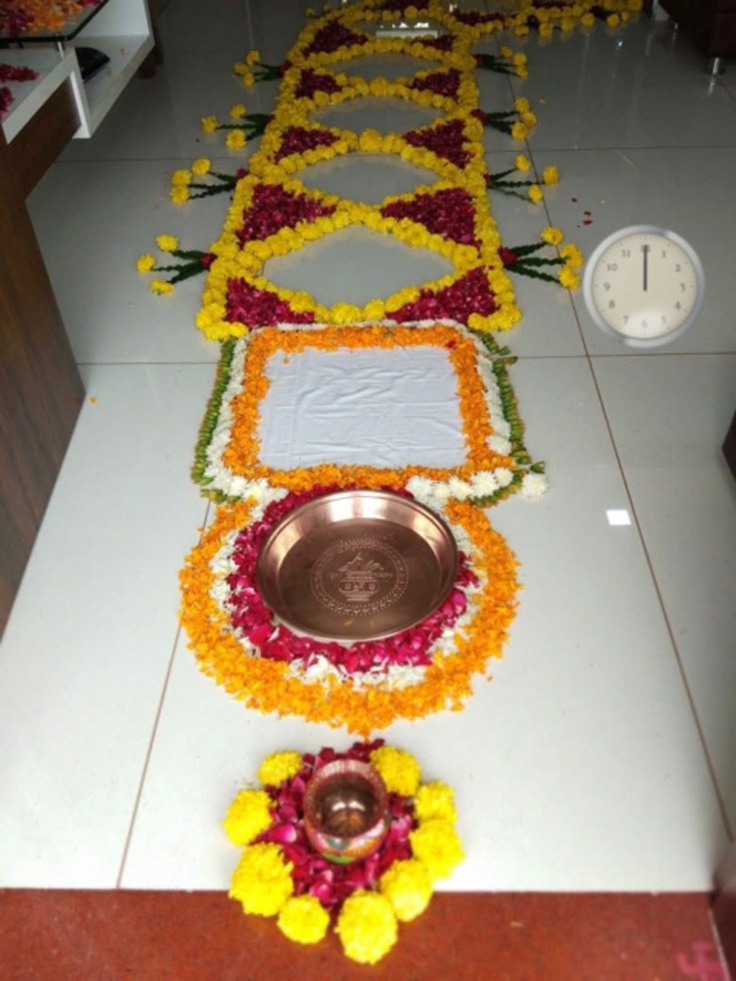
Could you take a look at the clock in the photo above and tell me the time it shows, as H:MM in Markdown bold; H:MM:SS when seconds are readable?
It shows **12:00**
